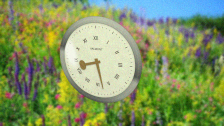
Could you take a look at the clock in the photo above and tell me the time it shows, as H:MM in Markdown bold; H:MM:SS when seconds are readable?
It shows **8:28**
